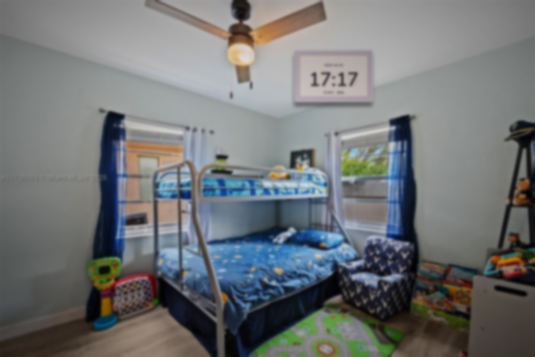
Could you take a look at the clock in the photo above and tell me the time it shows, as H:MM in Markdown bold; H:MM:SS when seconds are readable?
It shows **17:17**
